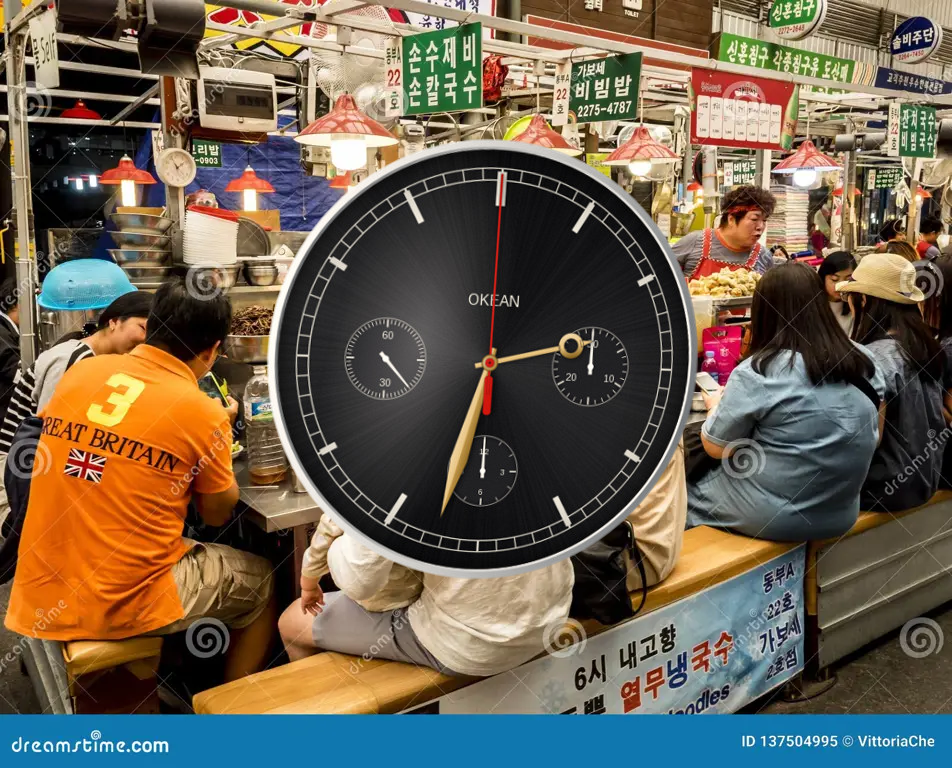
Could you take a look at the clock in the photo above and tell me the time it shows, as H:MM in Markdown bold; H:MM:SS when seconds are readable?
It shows **2:32:23**
